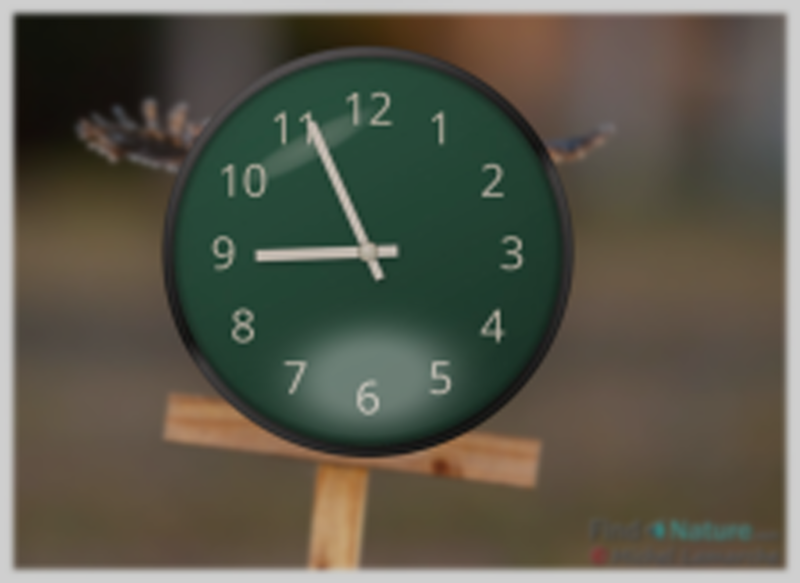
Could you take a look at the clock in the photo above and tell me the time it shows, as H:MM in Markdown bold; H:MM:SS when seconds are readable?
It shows **8:56**
